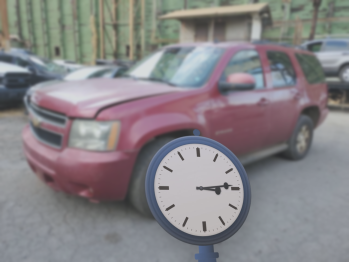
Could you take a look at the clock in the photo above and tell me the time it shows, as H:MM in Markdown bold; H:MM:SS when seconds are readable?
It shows **3:14**
